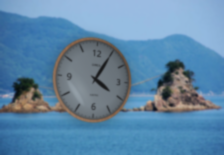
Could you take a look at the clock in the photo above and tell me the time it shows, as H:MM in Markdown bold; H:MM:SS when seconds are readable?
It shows **4:05**
